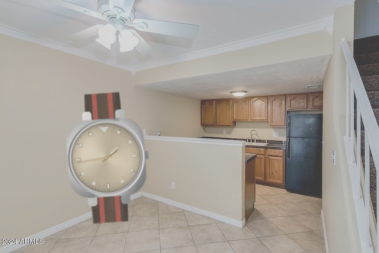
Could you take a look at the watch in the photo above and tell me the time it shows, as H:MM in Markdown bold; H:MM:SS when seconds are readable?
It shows **1:44**
